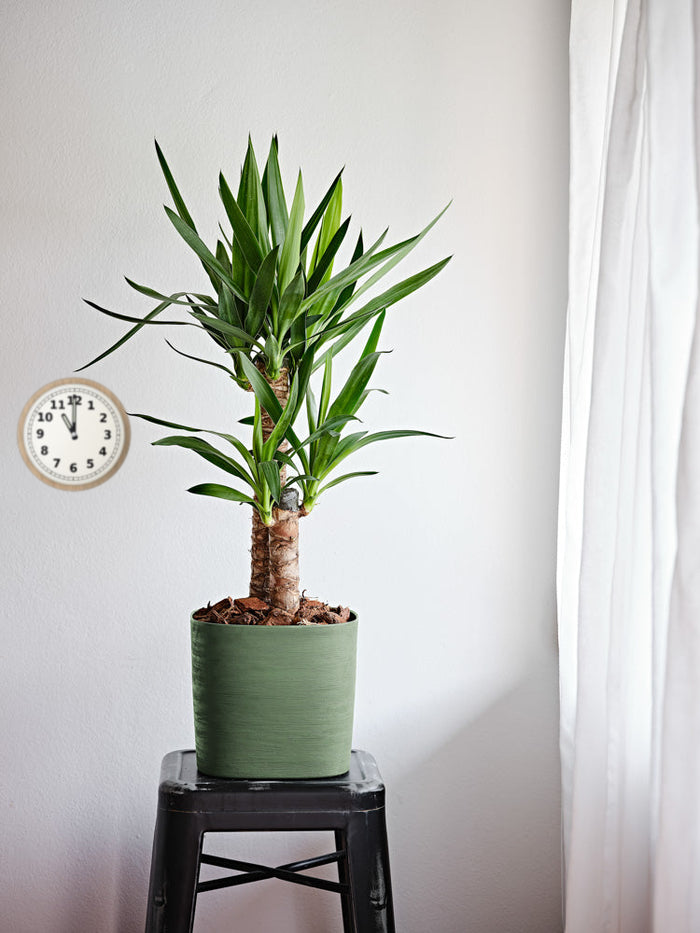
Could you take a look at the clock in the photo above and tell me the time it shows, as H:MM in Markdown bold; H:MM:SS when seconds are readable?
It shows **11:00**
